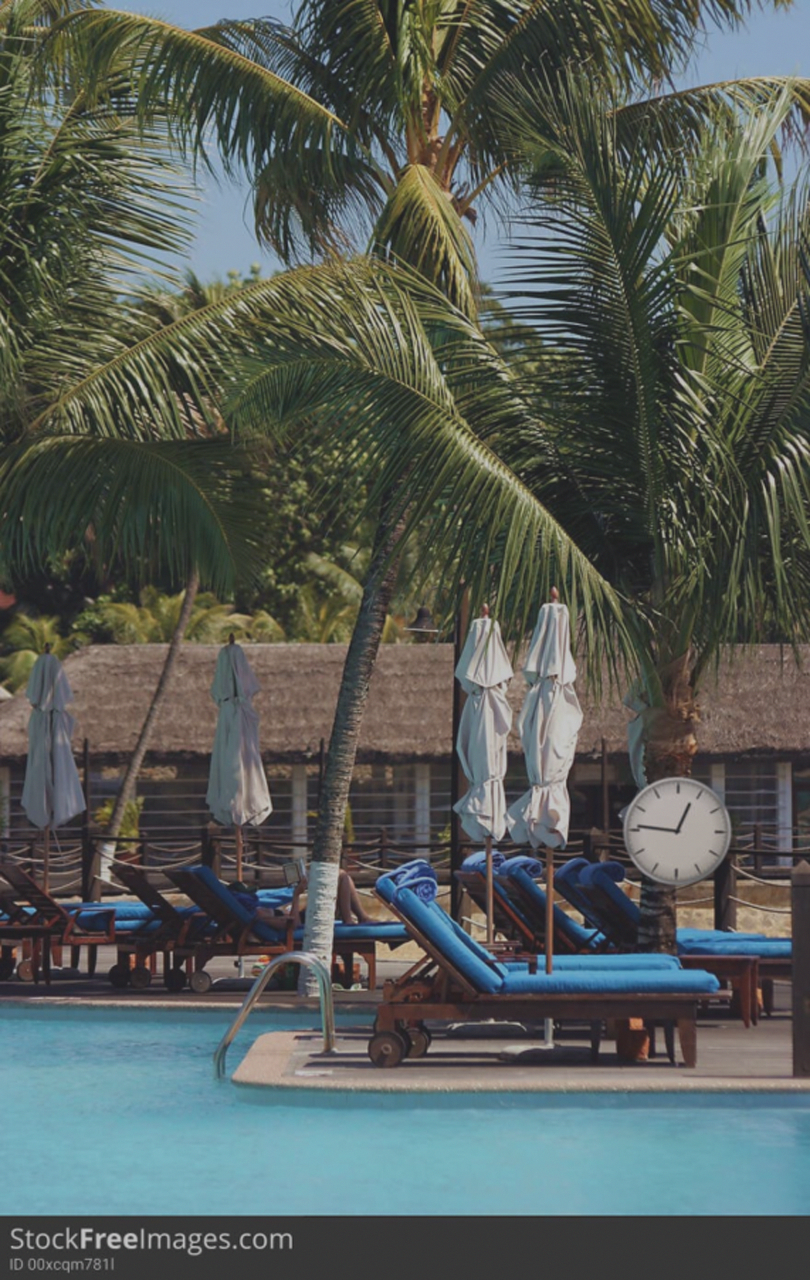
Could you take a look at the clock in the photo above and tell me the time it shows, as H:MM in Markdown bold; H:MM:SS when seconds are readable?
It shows **12:46**
